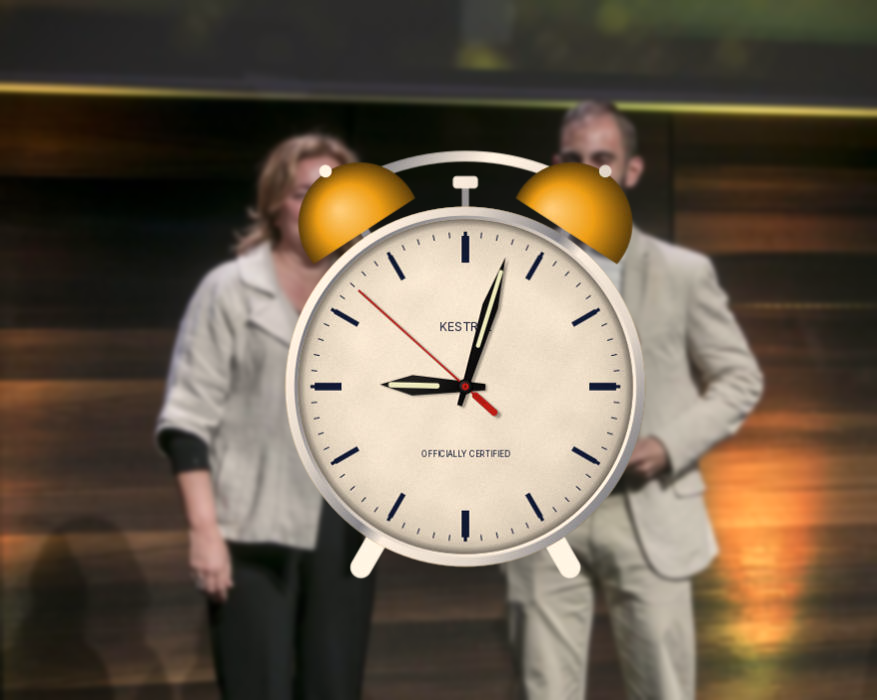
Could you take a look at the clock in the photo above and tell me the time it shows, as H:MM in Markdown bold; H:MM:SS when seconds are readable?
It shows **9:02:52**
